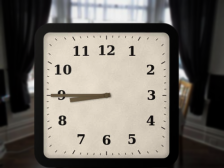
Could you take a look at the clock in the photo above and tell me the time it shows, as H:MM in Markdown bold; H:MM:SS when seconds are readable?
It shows **8:45**
